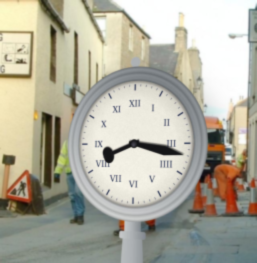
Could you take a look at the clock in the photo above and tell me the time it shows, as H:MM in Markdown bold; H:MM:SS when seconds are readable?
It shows **8:17**
